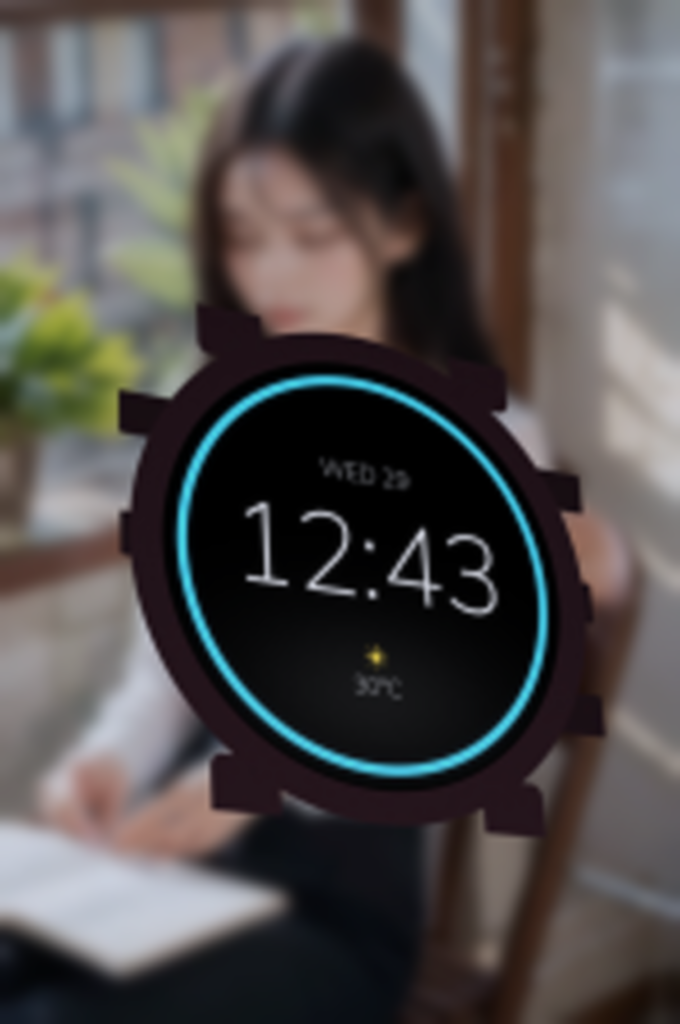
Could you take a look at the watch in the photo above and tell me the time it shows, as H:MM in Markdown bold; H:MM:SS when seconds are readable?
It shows **12:43**
